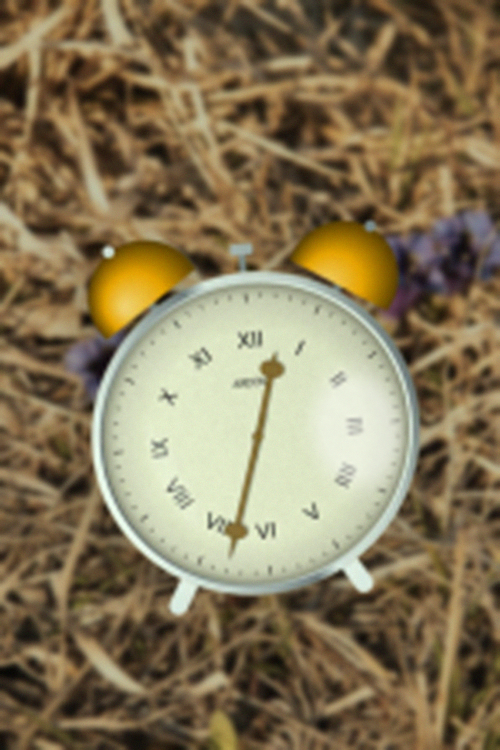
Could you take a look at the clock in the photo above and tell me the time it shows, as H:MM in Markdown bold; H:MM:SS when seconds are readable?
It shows **12:33**
